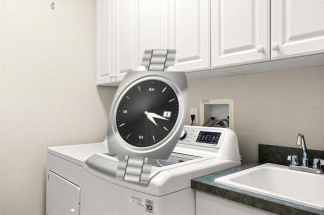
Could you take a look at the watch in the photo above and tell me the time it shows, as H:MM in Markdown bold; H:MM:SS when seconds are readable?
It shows **4:17**
